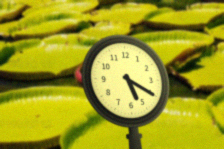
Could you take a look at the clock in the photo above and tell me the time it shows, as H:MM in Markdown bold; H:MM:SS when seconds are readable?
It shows **5:20**
